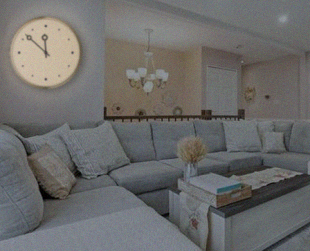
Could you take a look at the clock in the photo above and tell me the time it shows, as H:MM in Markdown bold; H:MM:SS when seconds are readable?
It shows **11:52**
